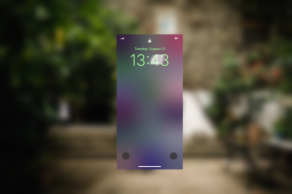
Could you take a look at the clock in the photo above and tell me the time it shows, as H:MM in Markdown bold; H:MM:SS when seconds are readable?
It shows **13:43**
